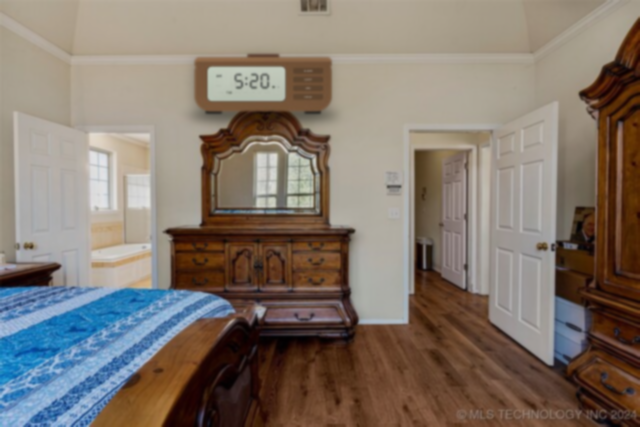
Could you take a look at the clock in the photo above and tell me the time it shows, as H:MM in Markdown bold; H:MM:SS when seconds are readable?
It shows **5:20**
